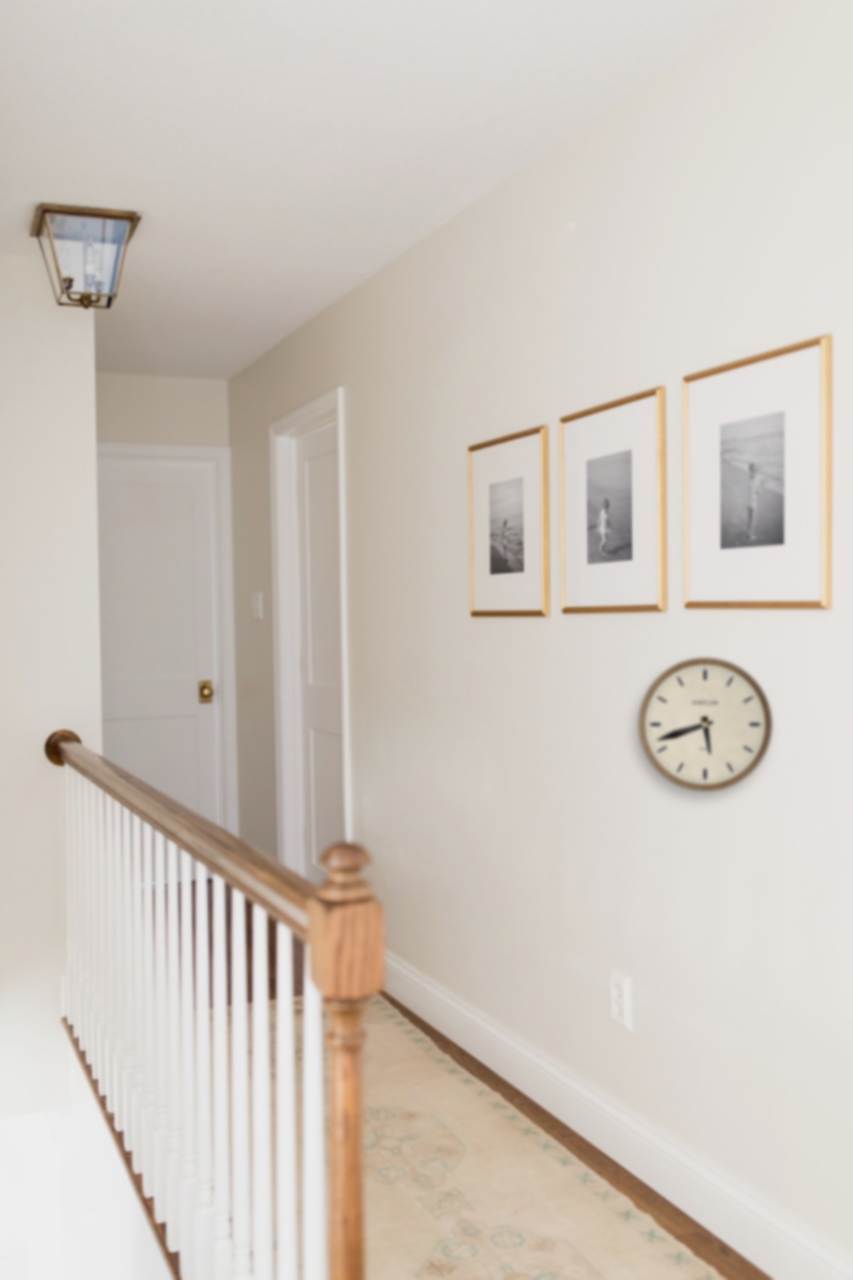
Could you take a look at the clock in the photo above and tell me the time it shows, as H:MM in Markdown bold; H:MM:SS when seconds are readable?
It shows **5:42**
